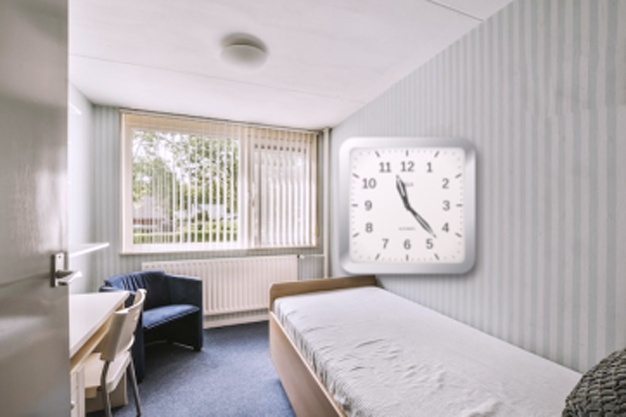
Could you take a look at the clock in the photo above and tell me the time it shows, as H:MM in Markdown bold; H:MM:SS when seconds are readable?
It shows **11:23**
